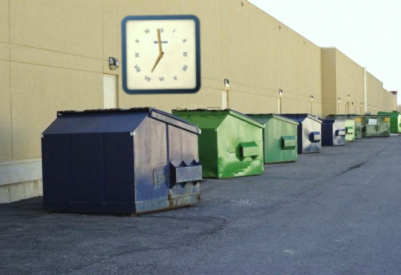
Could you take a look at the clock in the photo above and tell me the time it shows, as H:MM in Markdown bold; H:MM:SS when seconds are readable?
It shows **6:59**
